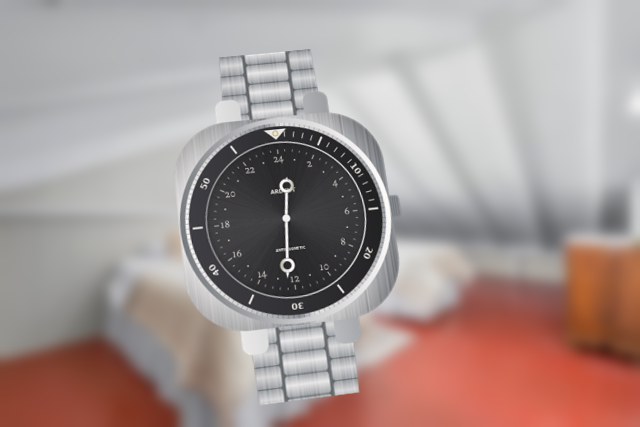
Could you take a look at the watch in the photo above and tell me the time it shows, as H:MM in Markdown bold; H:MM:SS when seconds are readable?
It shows **0:31**
